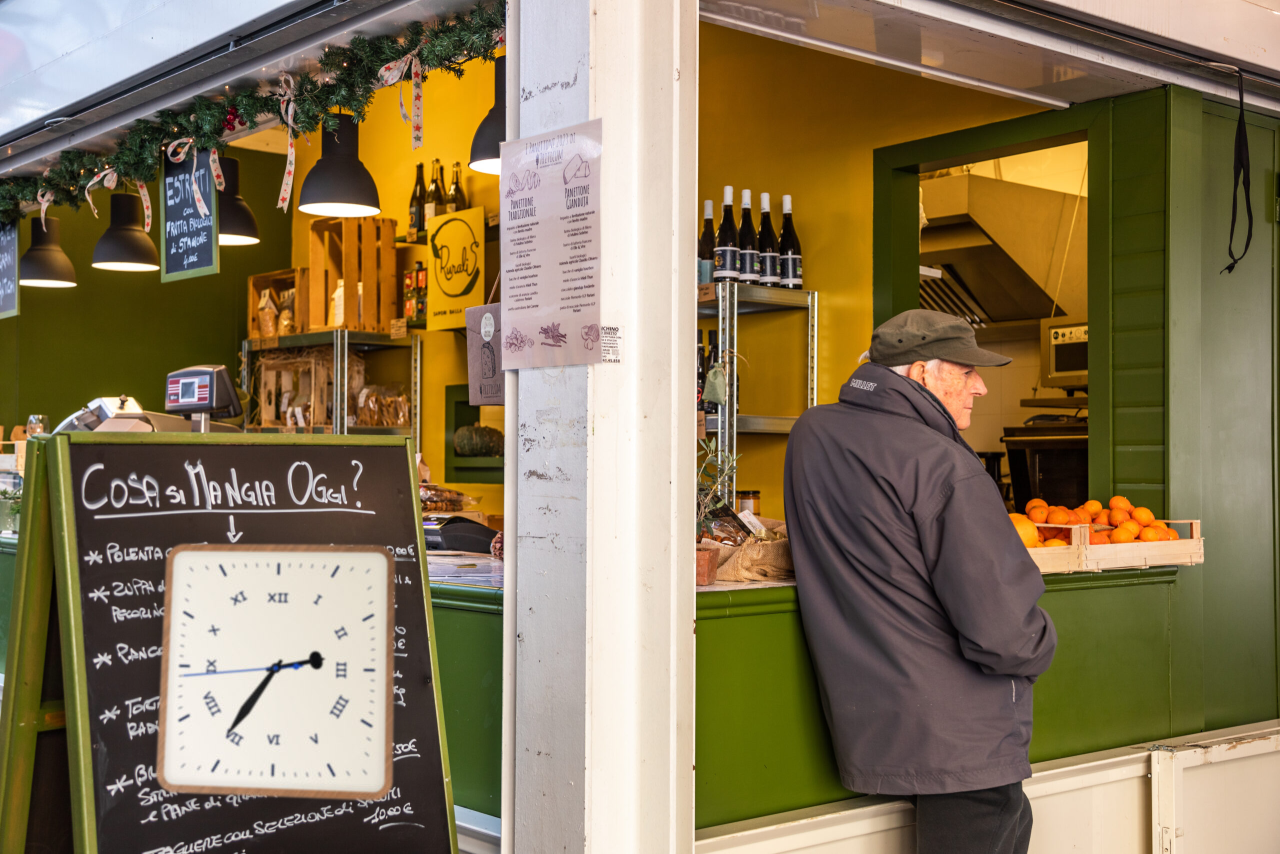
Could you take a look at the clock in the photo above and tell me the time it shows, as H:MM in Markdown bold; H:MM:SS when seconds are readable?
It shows **2:35:44**
